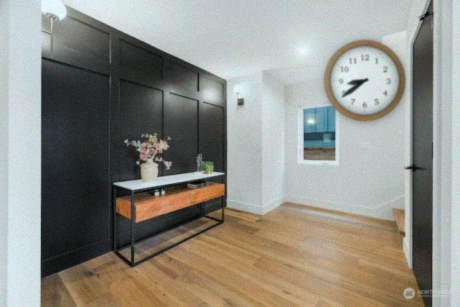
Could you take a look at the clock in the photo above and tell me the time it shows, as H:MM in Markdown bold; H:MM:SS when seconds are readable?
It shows **8:39**
